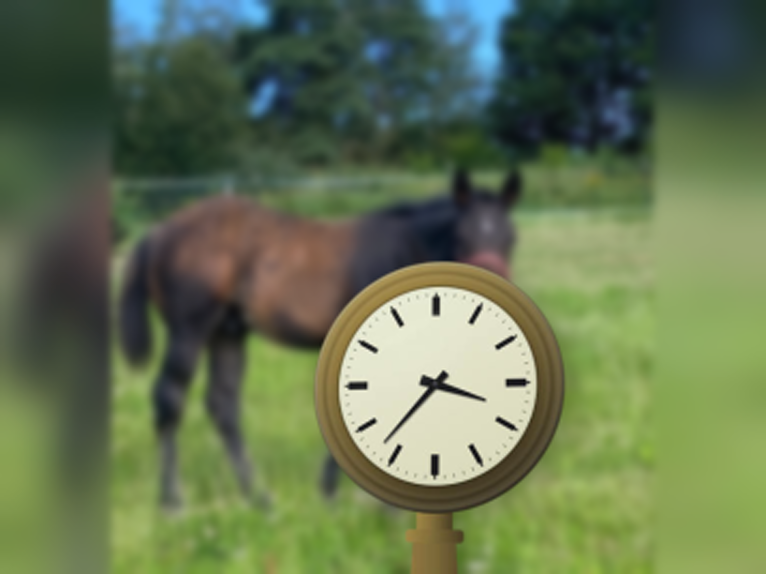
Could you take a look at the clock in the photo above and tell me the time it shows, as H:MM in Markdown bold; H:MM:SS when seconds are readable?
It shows **3:37**
